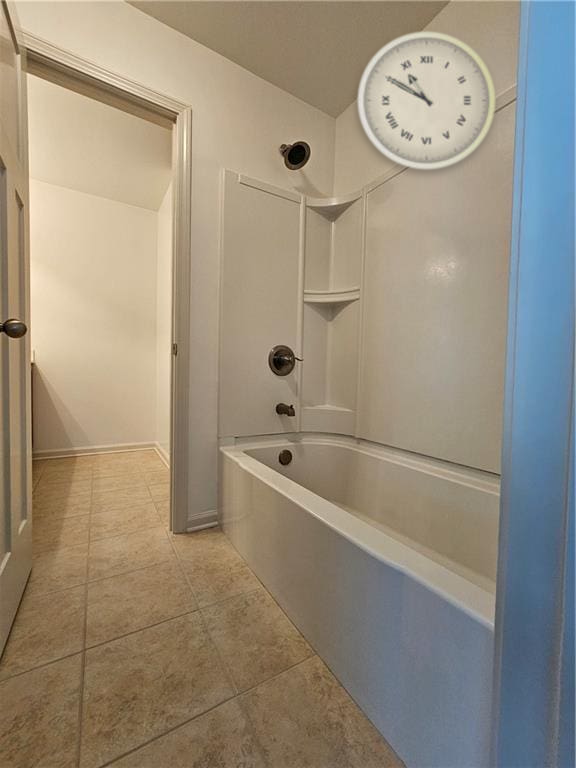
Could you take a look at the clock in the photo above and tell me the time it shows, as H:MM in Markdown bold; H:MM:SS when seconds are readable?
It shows **10:50**
